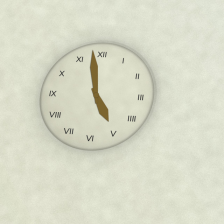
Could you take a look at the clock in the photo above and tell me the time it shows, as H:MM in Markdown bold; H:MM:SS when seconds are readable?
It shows **4:58**
